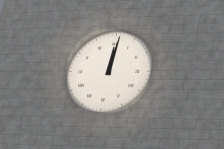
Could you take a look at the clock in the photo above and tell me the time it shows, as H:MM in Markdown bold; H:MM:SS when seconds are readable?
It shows **12:01**
